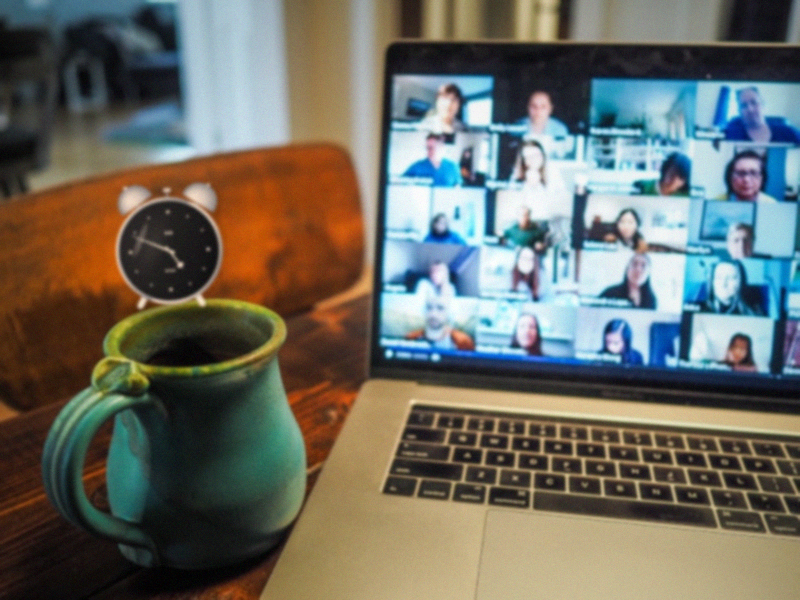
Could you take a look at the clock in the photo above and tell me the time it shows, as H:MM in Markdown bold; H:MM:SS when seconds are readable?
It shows **4:49**
